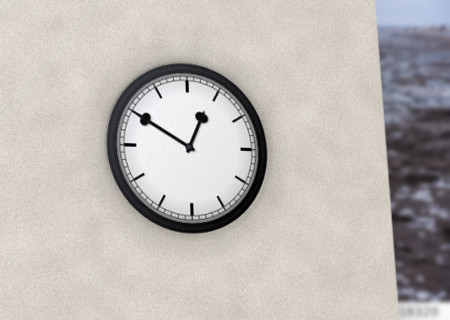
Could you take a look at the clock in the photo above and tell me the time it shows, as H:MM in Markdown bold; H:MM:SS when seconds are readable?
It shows **12:50**
